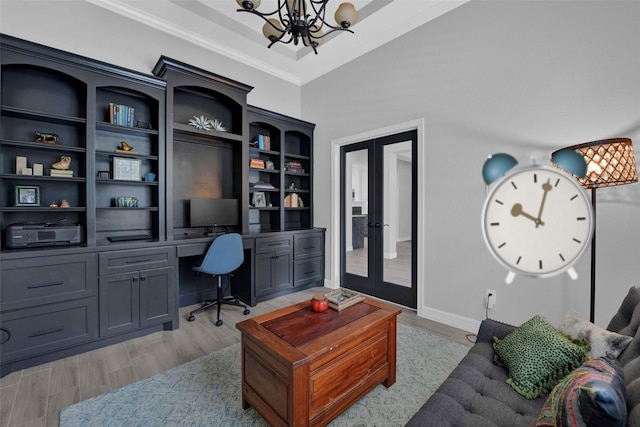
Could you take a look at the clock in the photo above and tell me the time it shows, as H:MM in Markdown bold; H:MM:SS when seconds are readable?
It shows **10:03**
